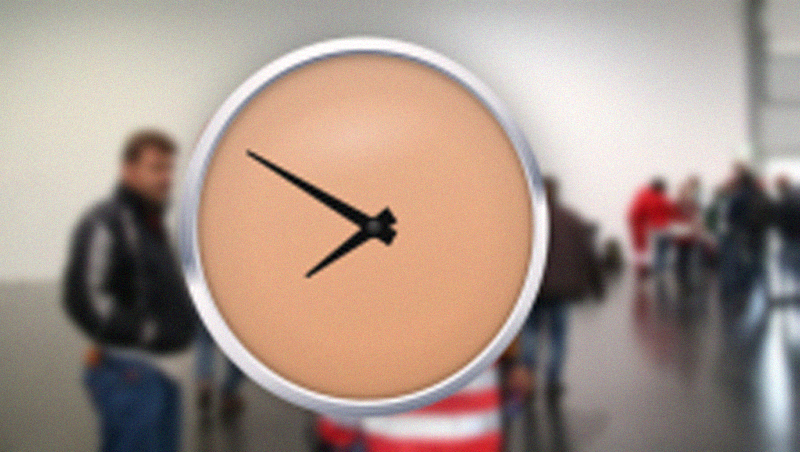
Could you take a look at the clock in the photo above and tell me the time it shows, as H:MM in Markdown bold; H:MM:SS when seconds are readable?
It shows **7:50**
